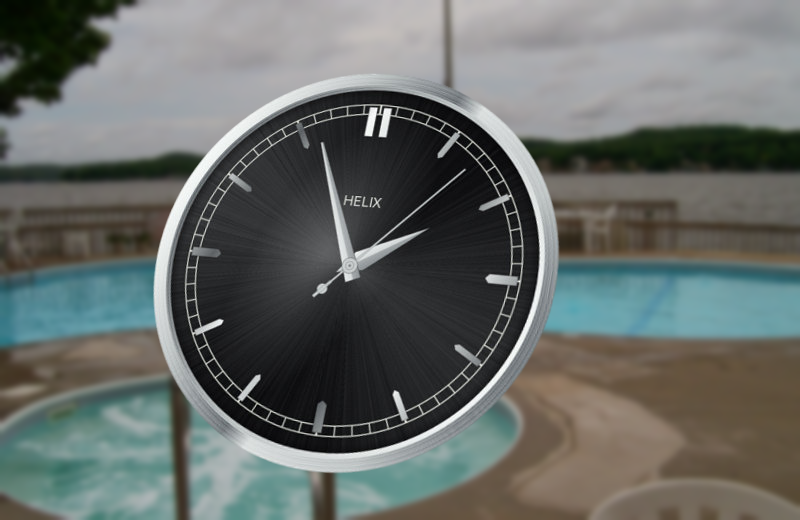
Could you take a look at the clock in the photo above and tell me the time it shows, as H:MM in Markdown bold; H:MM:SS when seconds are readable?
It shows **1:56:07**
